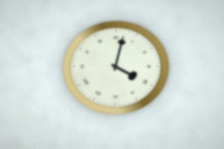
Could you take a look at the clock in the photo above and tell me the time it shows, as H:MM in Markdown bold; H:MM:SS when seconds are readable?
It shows **4:02**
